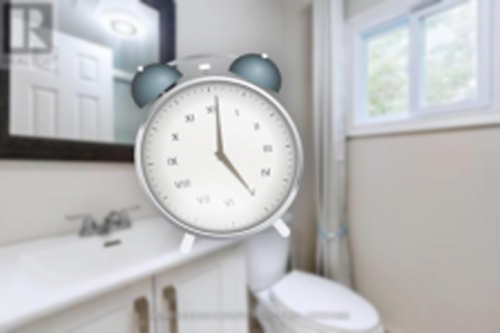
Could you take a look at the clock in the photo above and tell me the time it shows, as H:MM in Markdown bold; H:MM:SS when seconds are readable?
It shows **5:01**
